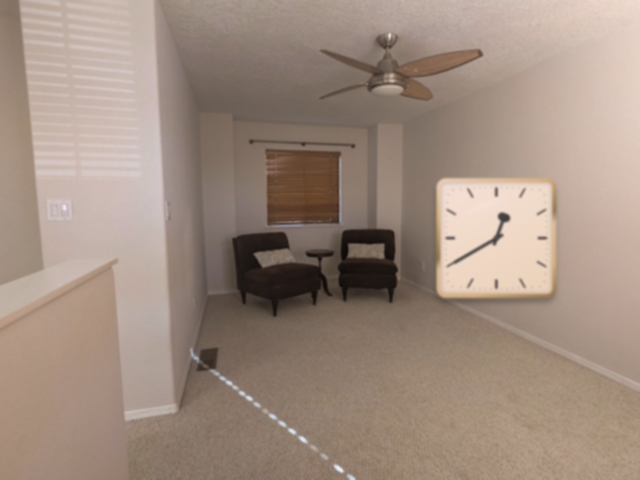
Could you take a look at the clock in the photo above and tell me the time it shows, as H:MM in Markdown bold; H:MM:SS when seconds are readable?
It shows **12:40**
